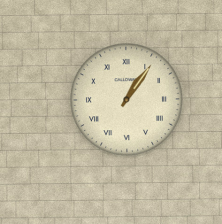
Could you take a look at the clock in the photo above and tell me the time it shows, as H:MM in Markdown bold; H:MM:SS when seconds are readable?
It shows **1:06**
